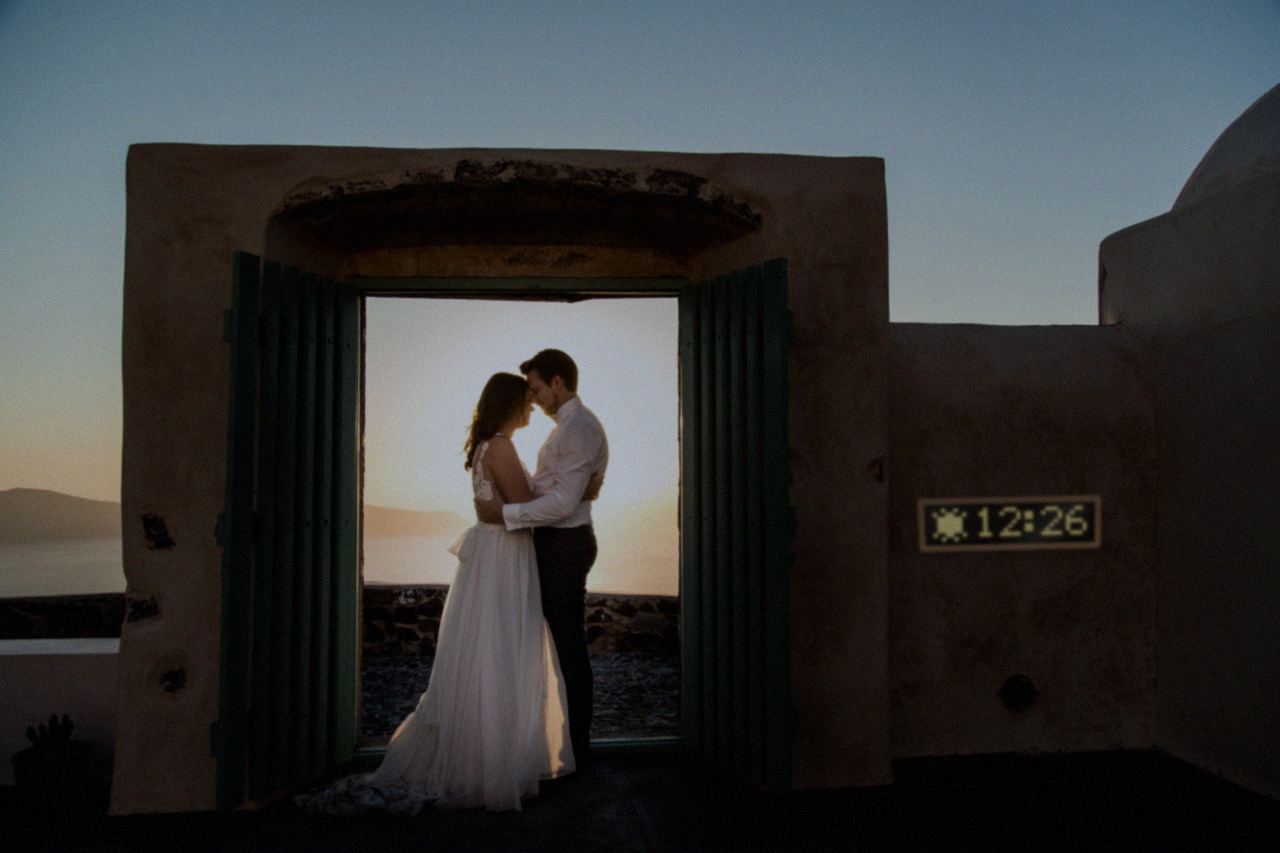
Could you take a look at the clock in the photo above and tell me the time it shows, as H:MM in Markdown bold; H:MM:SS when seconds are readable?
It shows **12:26**
